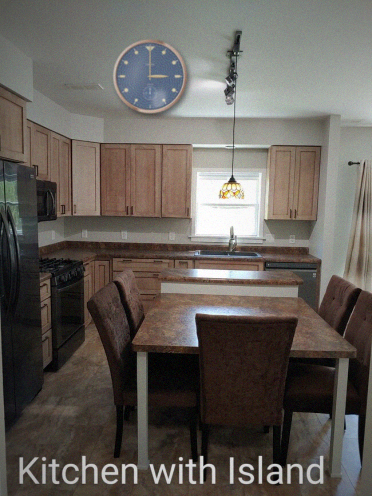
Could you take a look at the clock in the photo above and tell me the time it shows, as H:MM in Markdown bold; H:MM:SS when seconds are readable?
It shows **3:00**
